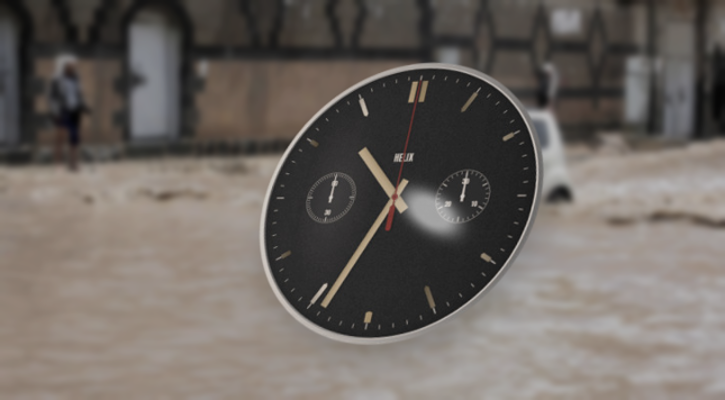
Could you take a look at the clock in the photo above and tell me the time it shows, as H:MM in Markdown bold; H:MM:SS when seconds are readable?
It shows **10:34**
